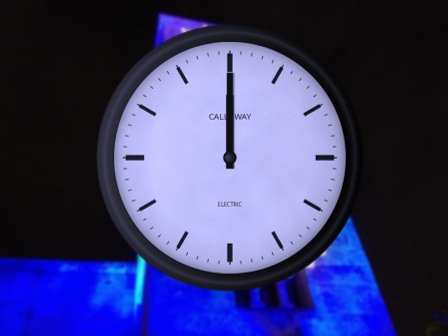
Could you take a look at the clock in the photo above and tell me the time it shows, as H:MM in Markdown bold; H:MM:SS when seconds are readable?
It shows **12:00**
